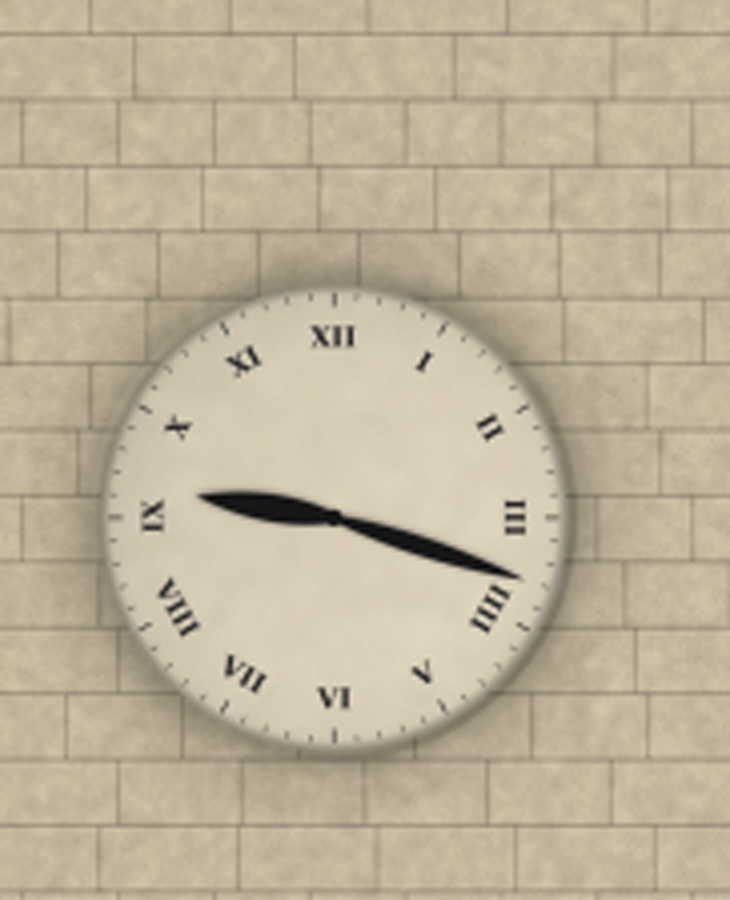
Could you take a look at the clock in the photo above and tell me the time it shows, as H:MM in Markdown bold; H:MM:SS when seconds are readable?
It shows **9:18**
